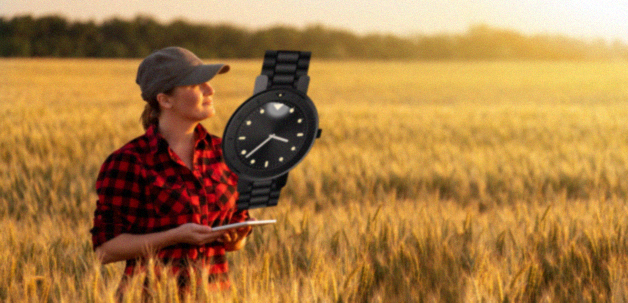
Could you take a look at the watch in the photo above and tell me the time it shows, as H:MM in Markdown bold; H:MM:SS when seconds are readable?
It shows **3:38**
